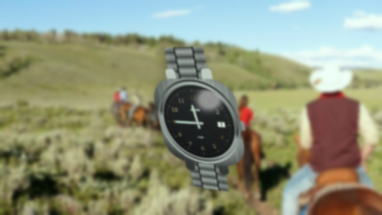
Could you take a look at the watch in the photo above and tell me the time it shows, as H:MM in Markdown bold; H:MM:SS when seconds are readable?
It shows **11:45**
